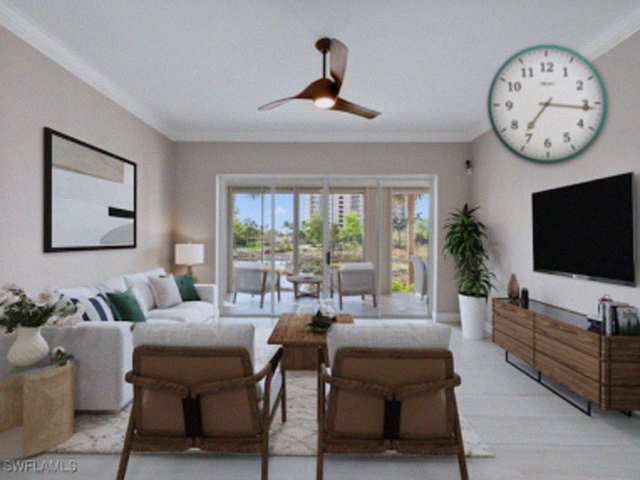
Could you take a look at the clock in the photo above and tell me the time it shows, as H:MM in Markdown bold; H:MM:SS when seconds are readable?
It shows **7:16**
